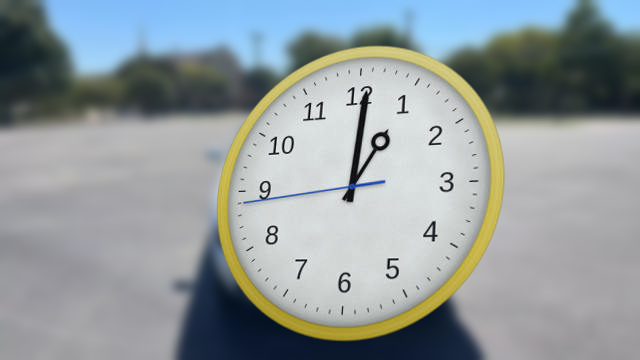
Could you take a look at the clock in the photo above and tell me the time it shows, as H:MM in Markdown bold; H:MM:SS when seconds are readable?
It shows **1:00:44**
